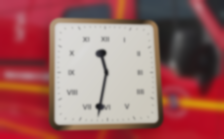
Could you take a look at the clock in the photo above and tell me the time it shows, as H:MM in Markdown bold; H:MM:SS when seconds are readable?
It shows **11:32**
